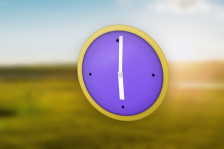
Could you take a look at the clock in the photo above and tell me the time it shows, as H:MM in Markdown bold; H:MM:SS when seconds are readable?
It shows **6:01**
